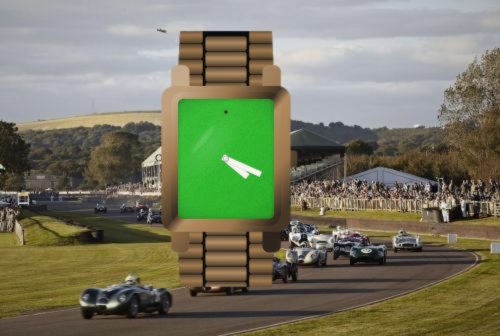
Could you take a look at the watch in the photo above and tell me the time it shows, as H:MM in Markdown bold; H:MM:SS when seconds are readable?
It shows **4:19**
